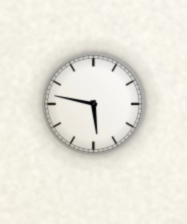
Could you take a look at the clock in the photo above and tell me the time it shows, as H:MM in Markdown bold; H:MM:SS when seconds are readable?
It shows **5:47**
